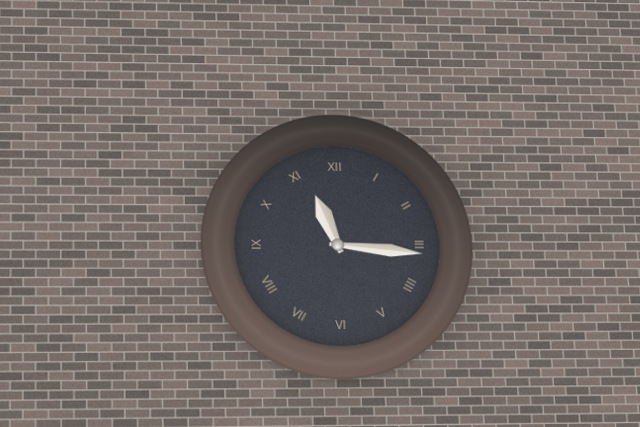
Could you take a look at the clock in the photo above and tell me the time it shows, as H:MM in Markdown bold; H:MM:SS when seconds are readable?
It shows **11:16**
